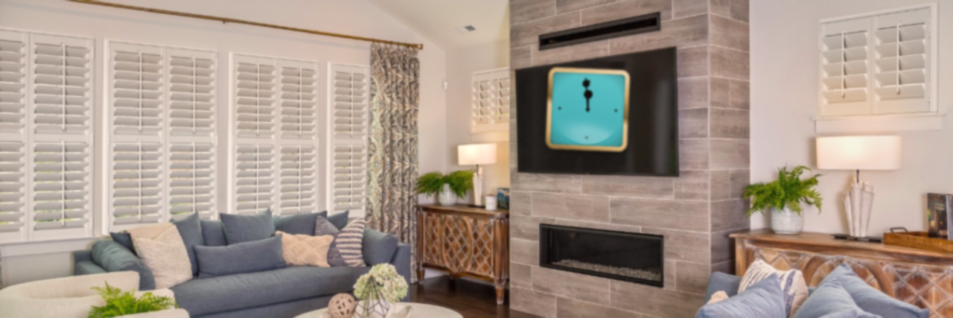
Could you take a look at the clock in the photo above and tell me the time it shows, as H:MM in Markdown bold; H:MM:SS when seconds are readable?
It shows **11:59**
